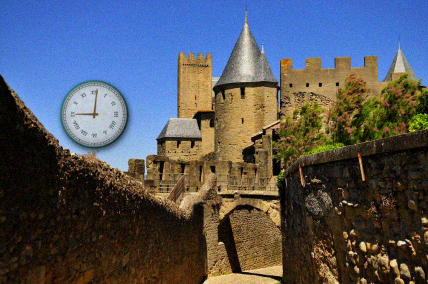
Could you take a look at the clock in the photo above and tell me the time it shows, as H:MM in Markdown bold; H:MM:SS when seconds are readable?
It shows **9:01**
